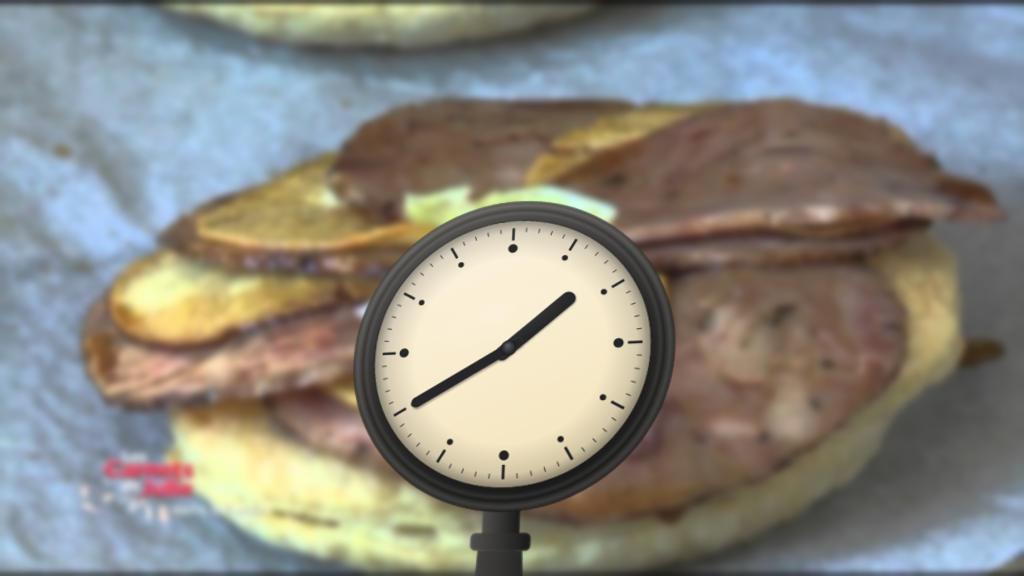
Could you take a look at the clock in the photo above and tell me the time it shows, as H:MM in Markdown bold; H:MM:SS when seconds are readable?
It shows **1:40**
